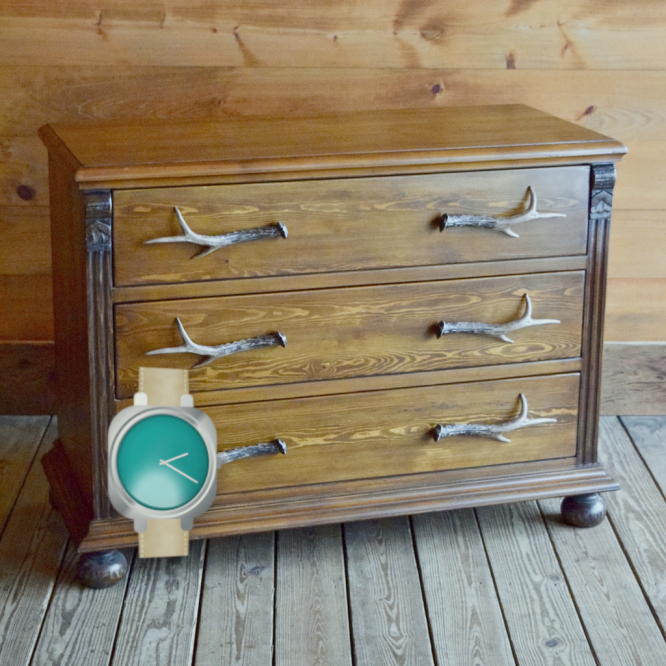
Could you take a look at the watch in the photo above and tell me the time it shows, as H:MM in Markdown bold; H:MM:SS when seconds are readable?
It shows **2:20**
